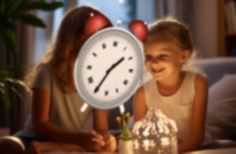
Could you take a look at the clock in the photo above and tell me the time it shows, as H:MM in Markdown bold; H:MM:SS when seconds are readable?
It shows **1:35**
